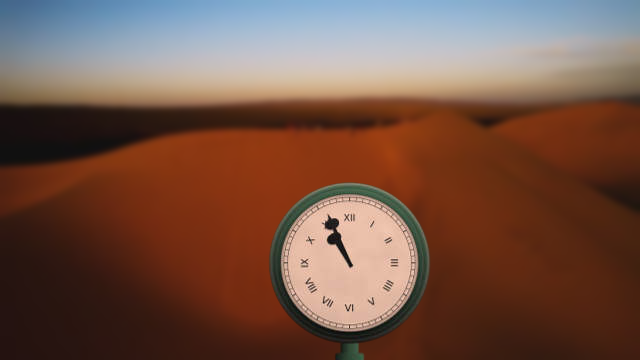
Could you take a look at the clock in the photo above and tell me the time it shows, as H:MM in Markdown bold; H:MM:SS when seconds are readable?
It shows **10:56**
